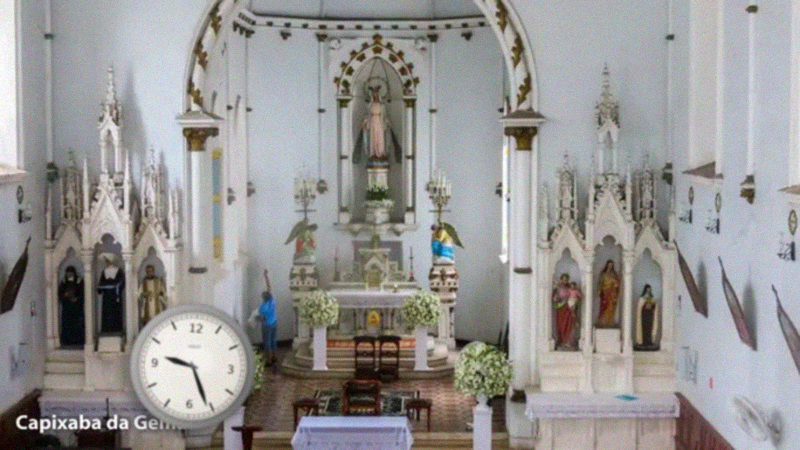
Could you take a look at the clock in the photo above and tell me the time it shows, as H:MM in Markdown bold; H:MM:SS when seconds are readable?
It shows **9:26**
